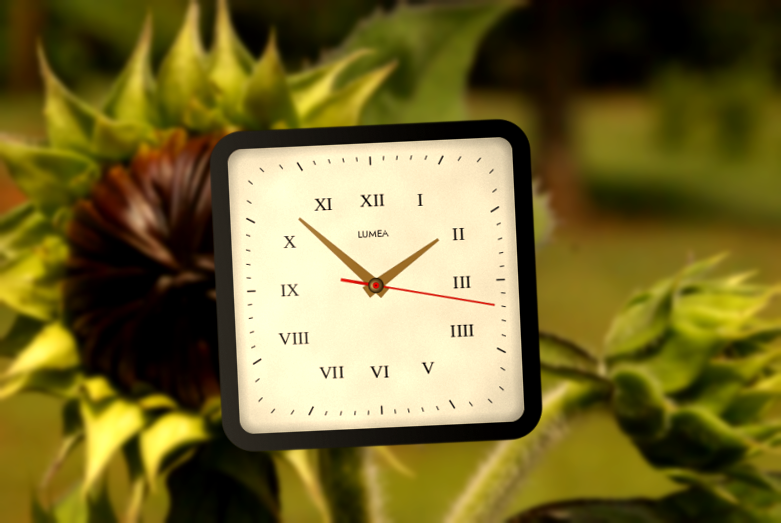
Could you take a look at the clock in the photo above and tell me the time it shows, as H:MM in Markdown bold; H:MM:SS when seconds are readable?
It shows **1:52:17**
